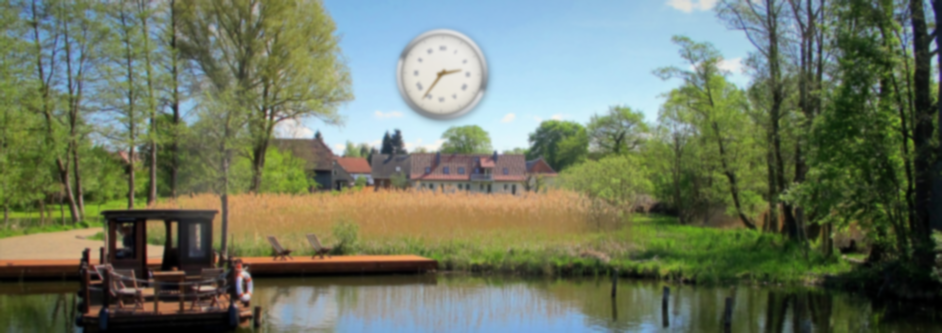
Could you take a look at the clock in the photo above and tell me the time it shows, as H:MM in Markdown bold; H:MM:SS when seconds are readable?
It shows **2:36**
